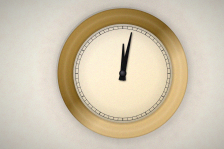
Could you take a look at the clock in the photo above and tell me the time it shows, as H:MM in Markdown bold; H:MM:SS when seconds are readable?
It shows **12:02**
